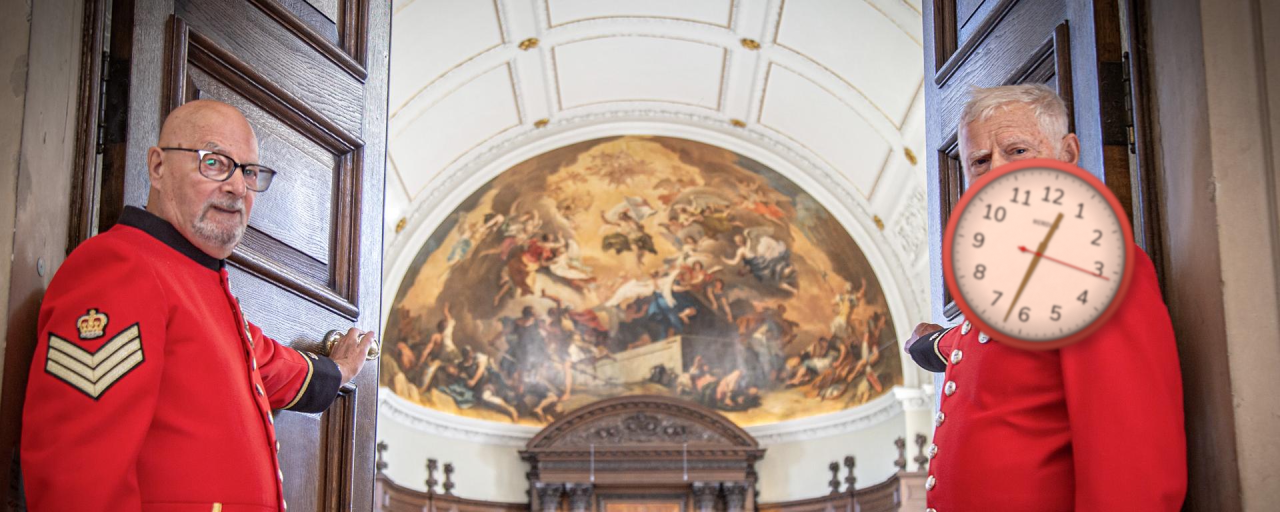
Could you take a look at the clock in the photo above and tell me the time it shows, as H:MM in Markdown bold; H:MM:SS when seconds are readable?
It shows **12:32:16**
